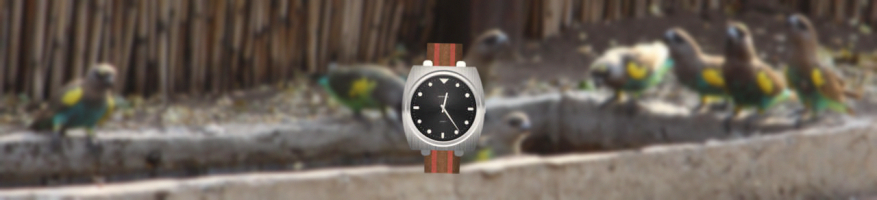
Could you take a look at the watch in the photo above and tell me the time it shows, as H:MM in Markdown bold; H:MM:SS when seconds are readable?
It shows **12:24**
